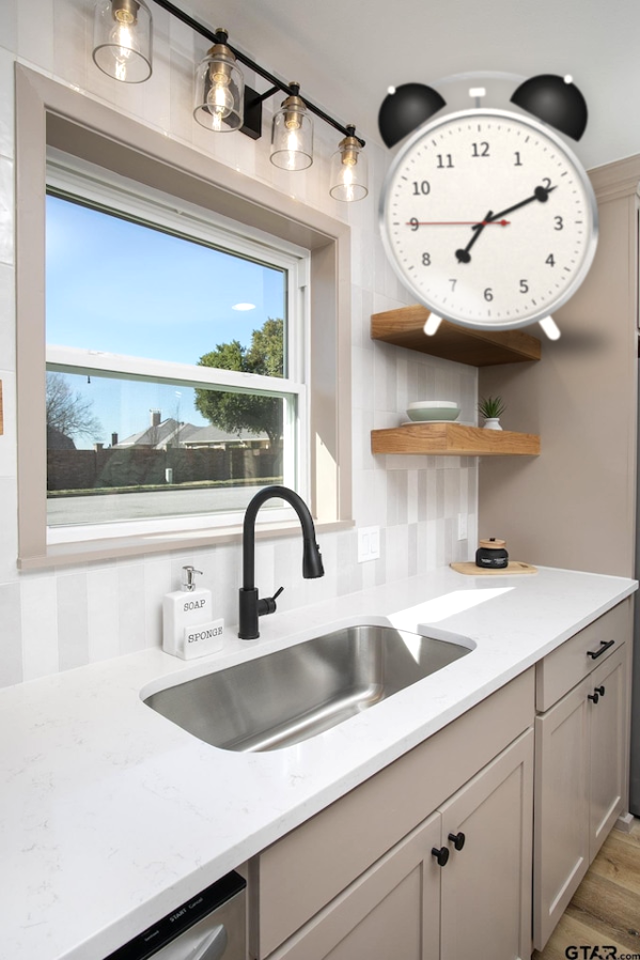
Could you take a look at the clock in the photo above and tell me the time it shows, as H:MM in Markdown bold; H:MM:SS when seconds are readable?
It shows **7:10:45**
